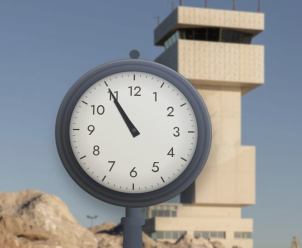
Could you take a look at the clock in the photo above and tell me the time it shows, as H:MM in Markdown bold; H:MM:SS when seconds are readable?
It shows **10:55**
